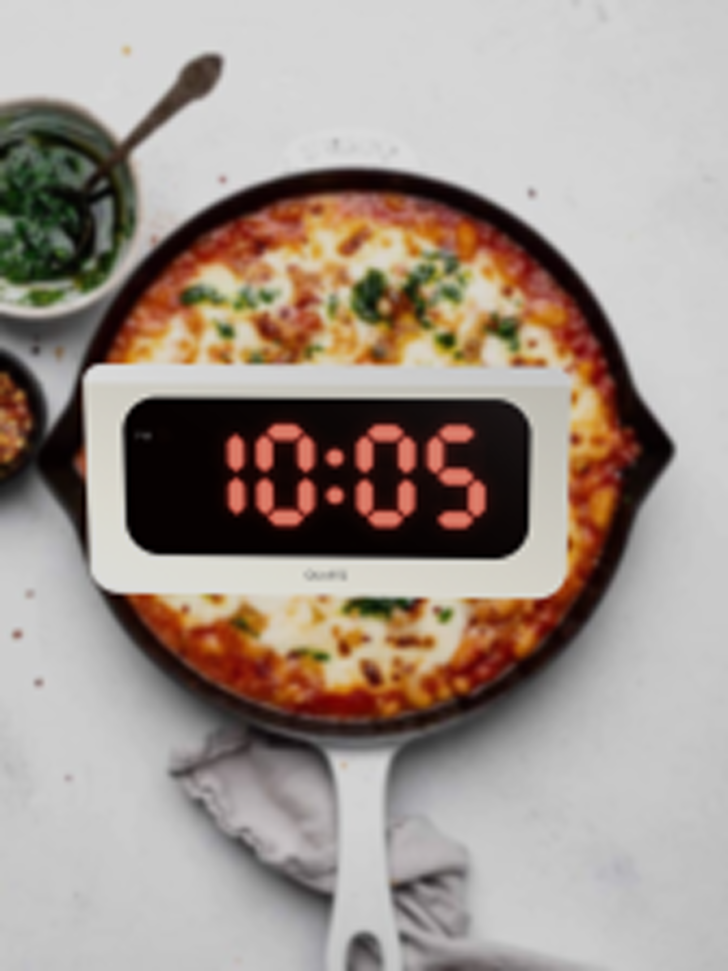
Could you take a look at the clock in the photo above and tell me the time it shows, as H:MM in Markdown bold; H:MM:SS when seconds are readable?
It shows **10:05**
